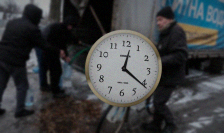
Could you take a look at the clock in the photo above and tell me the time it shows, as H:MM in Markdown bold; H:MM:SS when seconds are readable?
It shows **12:21**
